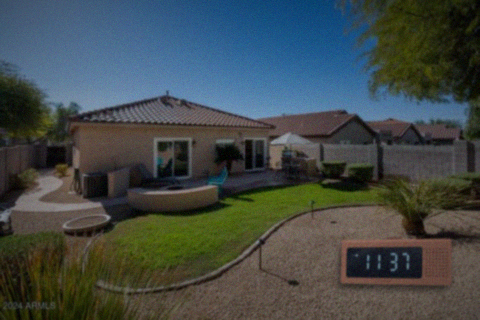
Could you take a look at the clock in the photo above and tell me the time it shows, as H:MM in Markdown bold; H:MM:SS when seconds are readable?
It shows **11:37**
